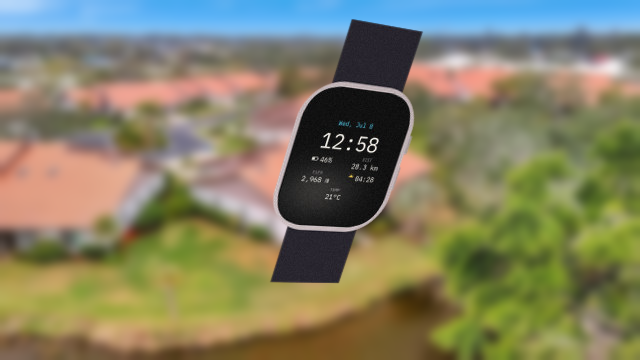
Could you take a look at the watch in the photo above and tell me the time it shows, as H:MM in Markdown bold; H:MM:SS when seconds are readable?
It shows **12:58**
